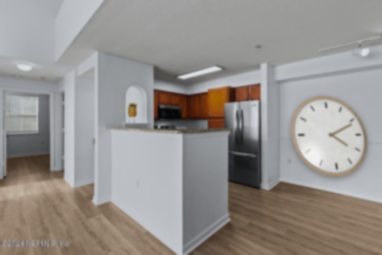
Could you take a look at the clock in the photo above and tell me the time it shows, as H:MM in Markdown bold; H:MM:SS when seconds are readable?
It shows **4:11**
